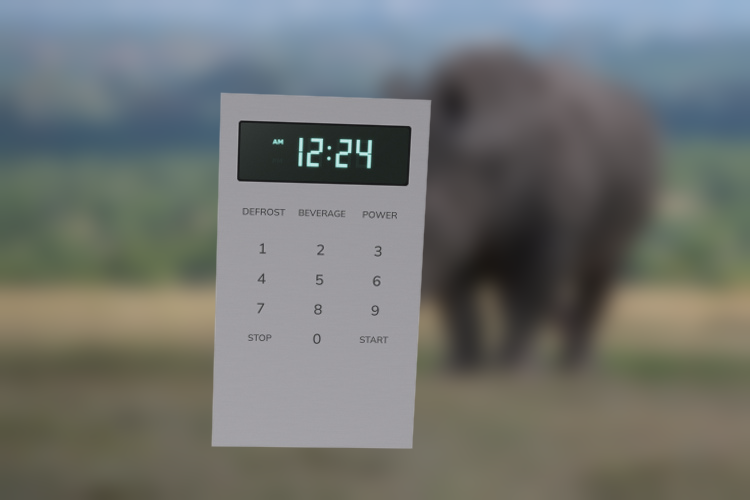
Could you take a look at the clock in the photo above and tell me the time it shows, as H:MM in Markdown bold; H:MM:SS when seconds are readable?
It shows **12:24**
